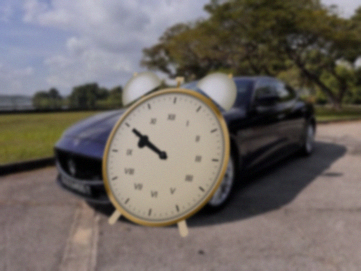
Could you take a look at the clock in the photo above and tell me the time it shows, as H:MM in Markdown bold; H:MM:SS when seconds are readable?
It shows **9:50**
